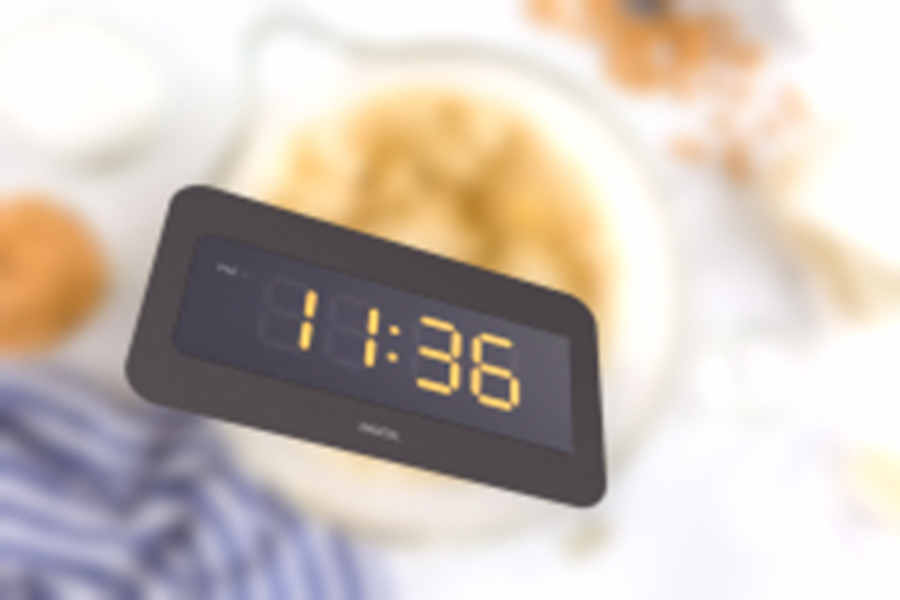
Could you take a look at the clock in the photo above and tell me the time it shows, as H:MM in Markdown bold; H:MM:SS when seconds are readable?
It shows **11:36**
